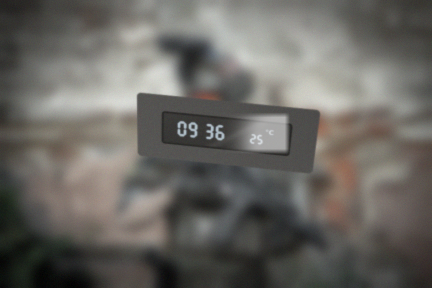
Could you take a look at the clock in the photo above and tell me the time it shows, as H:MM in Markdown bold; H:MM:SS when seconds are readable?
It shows **9:36**
